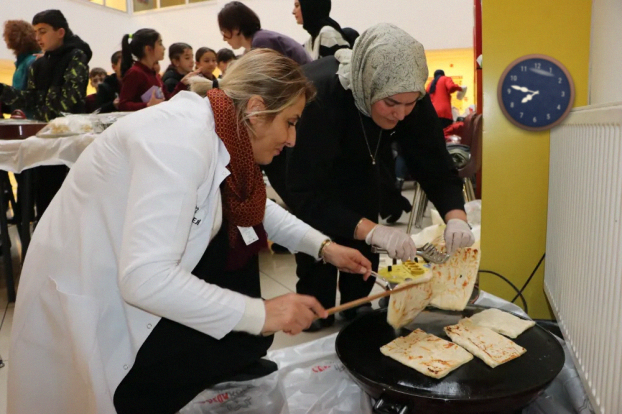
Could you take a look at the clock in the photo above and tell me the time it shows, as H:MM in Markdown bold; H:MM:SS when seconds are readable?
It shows **7:47**
